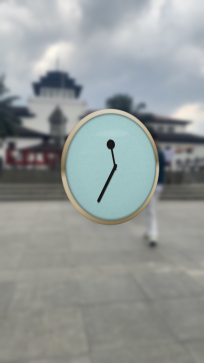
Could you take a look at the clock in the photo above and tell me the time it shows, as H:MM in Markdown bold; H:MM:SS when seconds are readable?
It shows **11:35**
